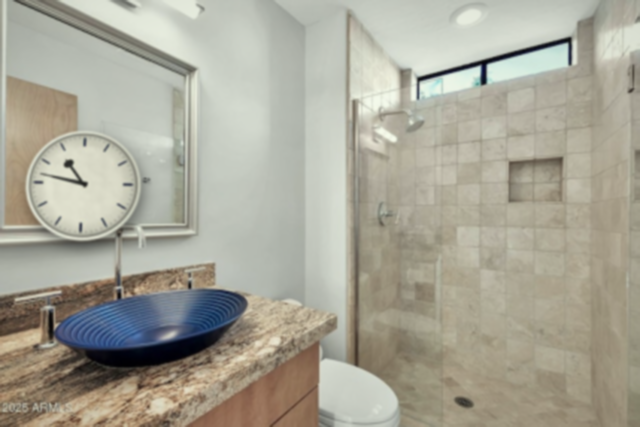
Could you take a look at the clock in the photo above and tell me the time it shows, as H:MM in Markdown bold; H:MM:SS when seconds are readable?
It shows **10:47**
